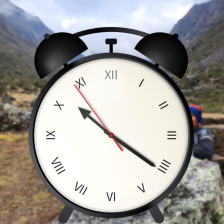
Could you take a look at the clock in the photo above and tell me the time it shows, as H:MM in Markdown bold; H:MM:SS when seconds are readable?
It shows **10:20:54**
